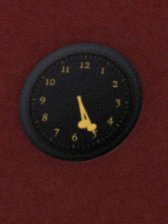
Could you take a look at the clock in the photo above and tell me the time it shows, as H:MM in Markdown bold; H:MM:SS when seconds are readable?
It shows **5:25**
